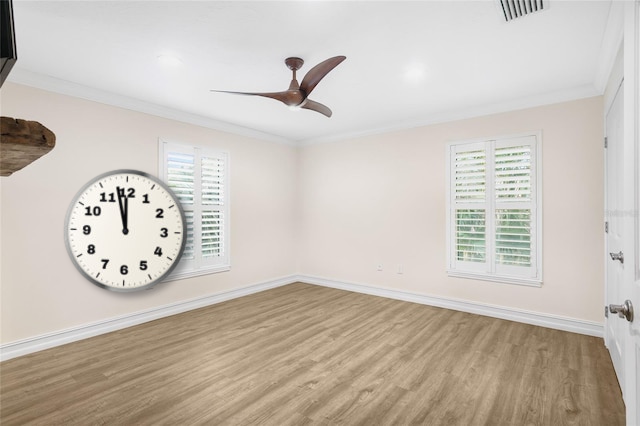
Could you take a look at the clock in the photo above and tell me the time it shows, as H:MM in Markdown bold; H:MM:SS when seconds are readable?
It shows **11:58**
